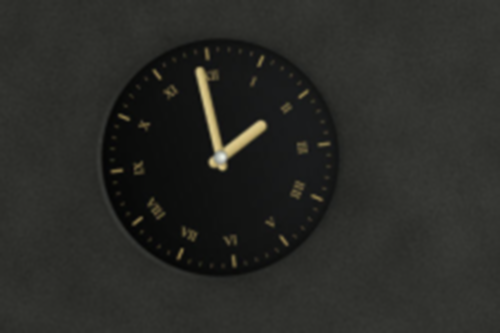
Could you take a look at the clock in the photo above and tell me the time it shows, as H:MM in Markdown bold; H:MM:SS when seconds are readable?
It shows **1:59**
